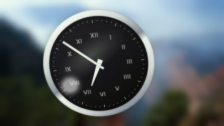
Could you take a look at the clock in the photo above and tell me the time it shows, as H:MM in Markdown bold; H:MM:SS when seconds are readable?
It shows **6:52**
